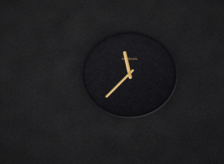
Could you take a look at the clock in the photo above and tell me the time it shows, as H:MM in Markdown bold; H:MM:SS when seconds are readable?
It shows **11:37**
